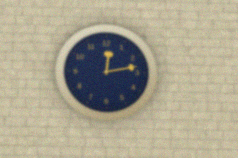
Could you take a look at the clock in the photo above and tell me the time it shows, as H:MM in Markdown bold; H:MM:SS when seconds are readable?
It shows **12:13**
